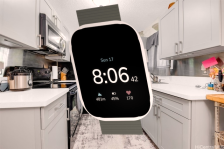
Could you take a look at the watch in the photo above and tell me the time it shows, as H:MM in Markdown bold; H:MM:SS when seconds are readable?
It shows **8:06**
